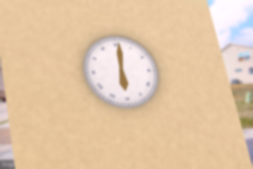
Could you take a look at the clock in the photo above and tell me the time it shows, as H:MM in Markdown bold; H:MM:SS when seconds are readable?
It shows **6:01**
